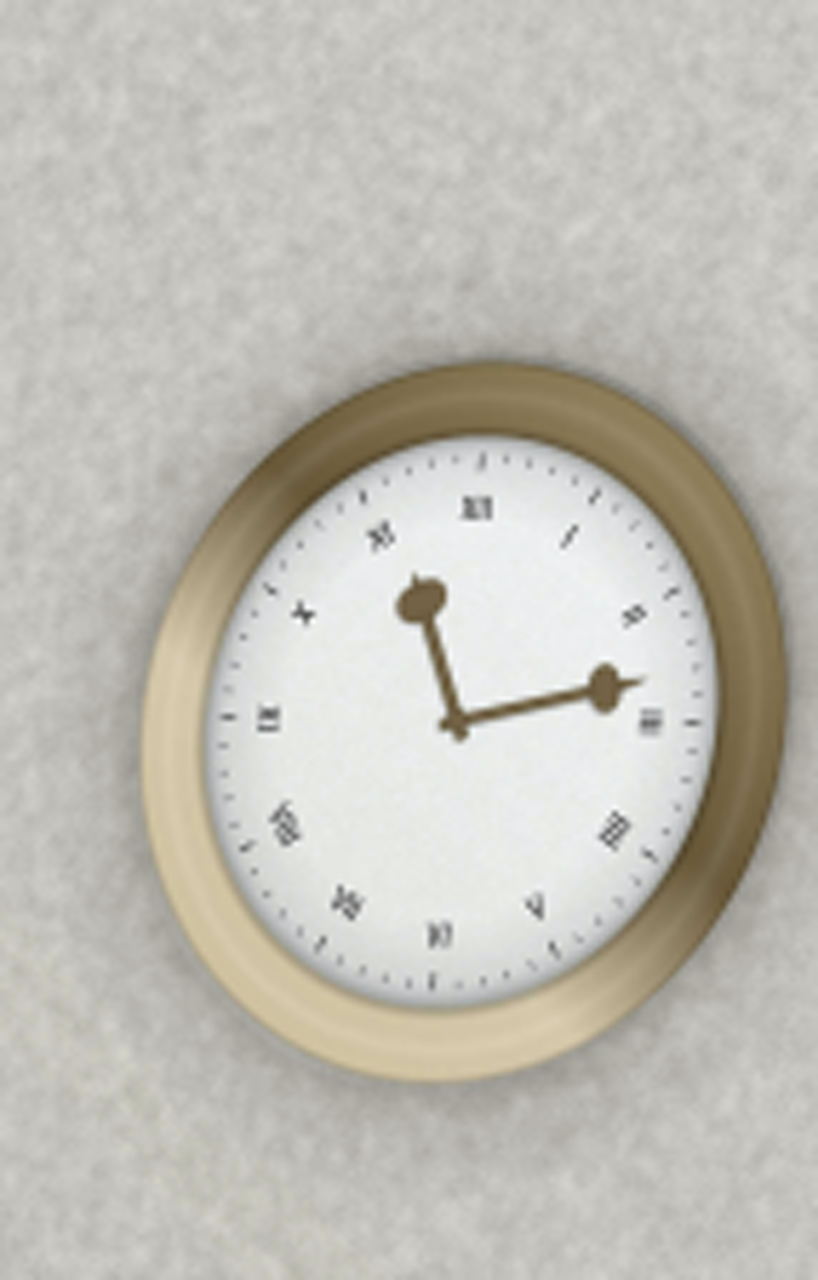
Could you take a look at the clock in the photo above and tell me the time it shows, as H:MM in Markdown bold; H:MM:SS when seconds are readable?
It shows **11:13**
